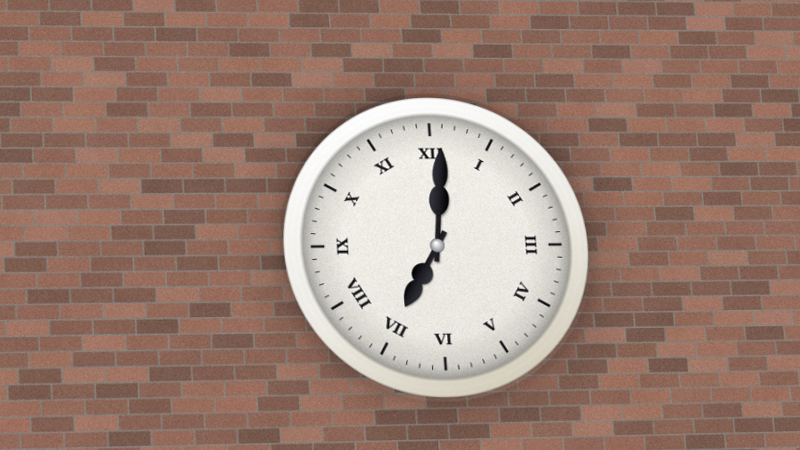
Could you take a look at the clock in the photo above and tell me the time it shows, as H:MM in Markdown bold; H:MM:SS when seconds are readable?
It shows **7:01**
